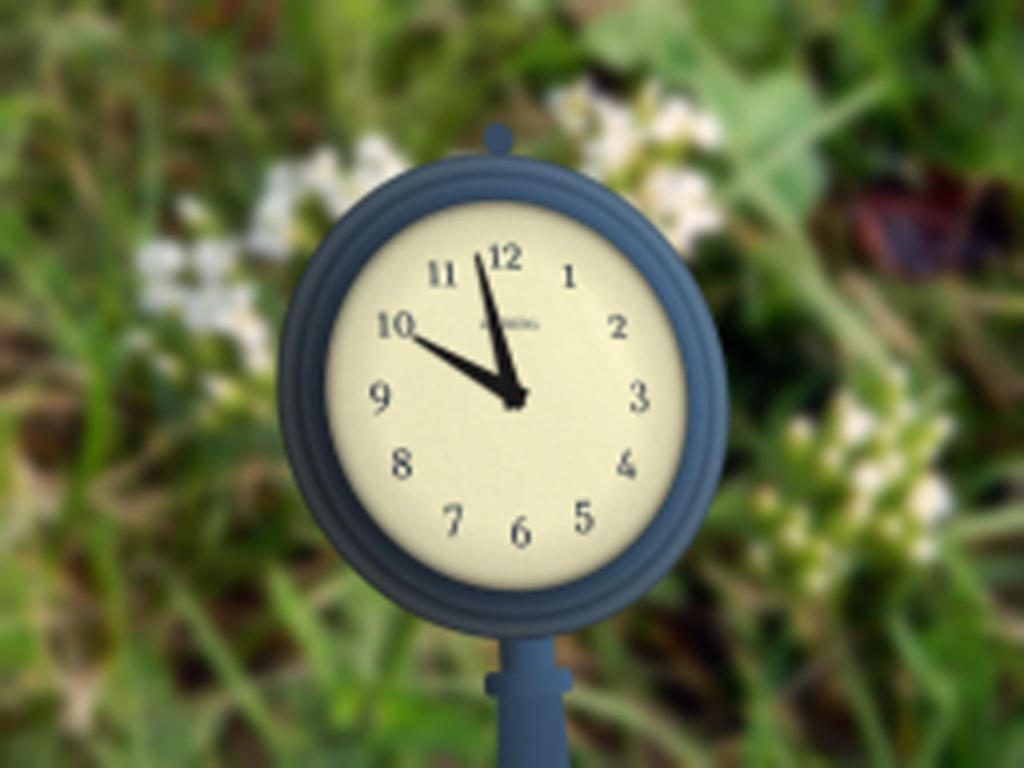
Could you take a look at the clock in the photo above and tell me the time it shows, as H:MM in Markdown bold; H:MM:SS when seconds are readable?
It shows **9:58**
